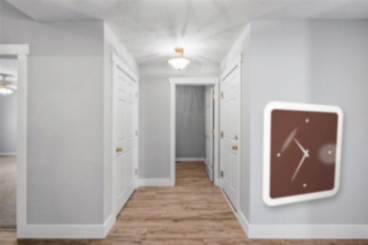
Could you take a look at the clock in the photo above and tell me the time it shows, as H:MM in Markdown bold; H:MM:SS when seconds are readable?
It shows **10:35**
